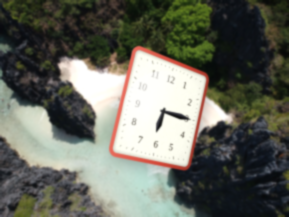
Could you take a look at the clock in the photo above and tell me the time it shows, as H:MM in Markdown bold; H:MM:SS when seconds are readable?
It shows **6:15**
